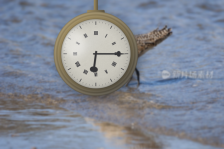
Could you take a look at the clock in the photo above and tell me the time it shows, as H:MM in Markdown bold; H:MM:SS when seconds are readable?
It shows **6:15**
